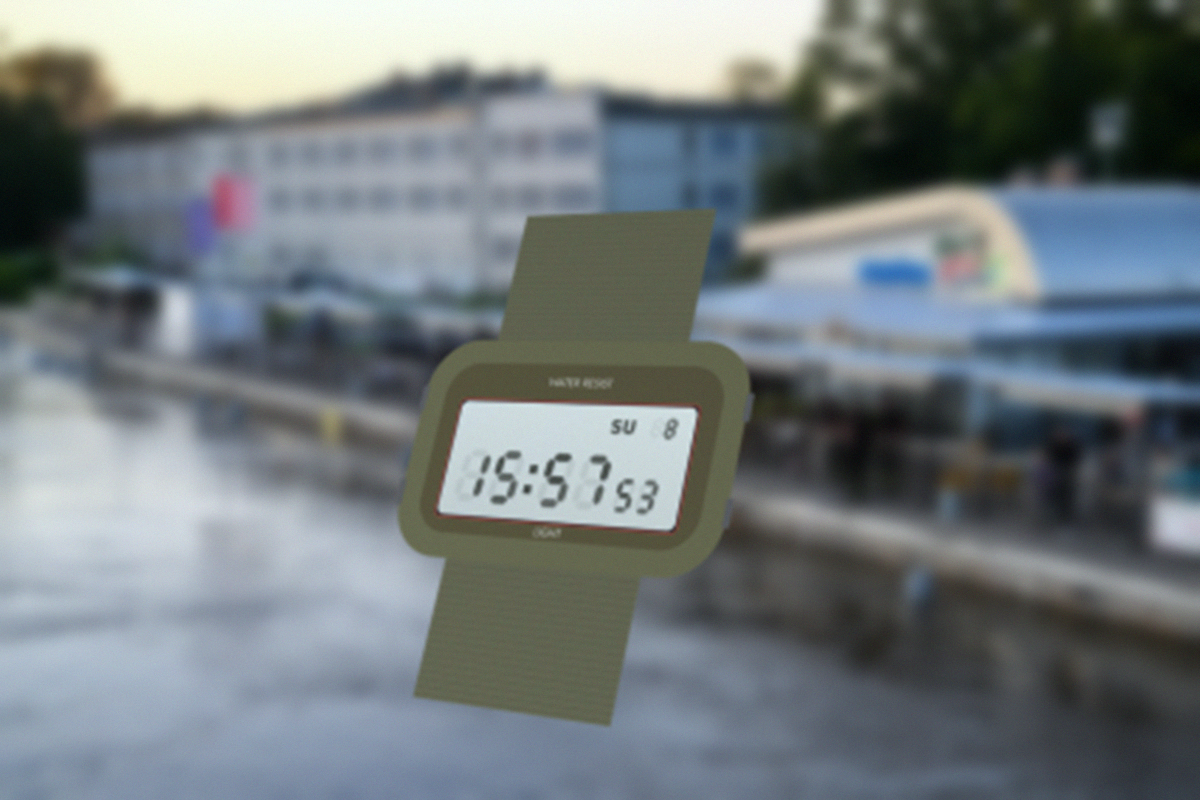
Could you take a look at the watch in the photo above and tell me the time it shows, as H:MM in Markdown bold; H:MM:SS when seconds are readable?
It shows **15:57:53**
